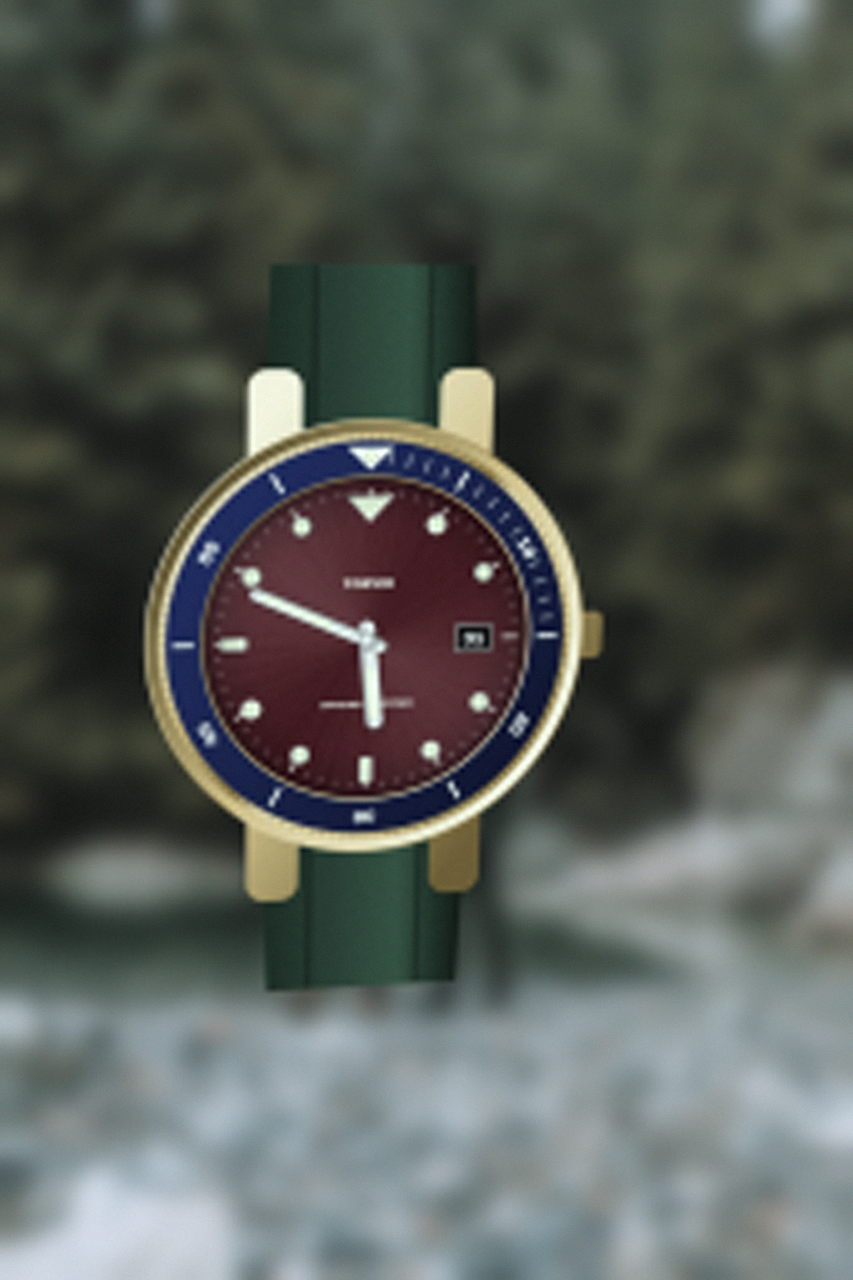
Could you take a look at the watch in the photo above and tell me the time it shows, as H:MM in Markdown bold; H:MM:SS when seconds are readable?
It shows **5:49**
